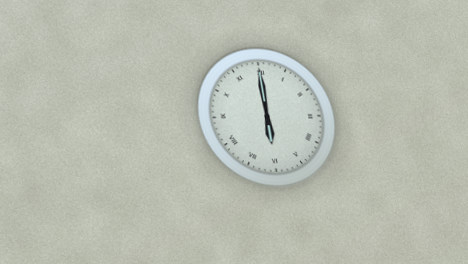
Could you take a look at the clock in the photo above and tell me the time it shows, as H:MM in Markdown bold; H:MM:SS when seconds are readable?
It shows **6:00**
